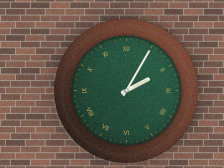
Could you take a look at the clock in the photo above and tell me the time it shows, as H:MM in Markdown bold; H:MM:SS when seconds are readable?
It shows **2:05**
